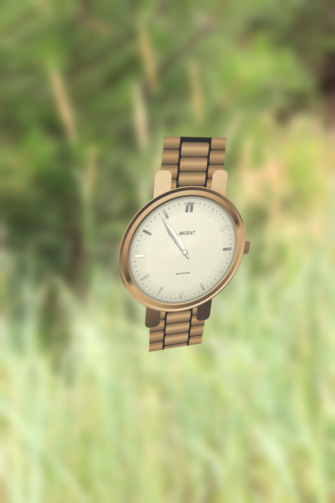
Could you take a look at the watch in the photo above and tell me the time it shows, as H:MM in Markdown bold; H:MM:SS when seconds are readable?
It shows **10:54**
